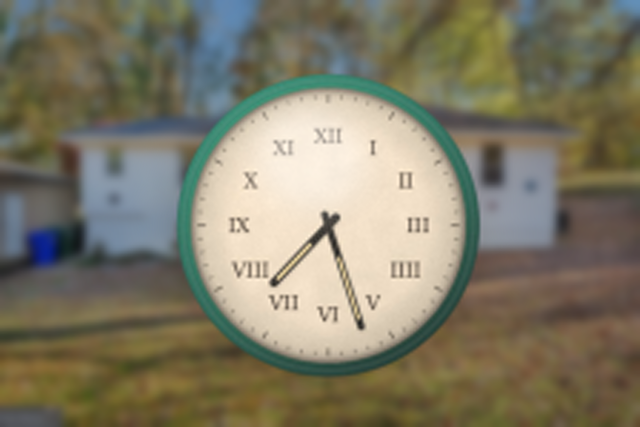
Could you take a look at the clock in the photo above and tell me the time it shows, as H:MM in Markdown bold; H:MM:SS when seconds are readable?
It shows **7:27**
